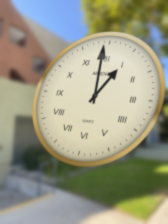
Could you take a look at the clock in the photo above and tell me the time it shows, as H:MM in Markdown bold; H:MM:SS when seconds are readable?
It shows **12:59**
